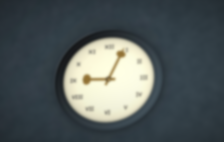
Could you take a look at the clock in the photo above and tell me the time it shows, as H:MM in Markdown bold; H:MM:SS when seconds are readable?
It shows **9:04**
